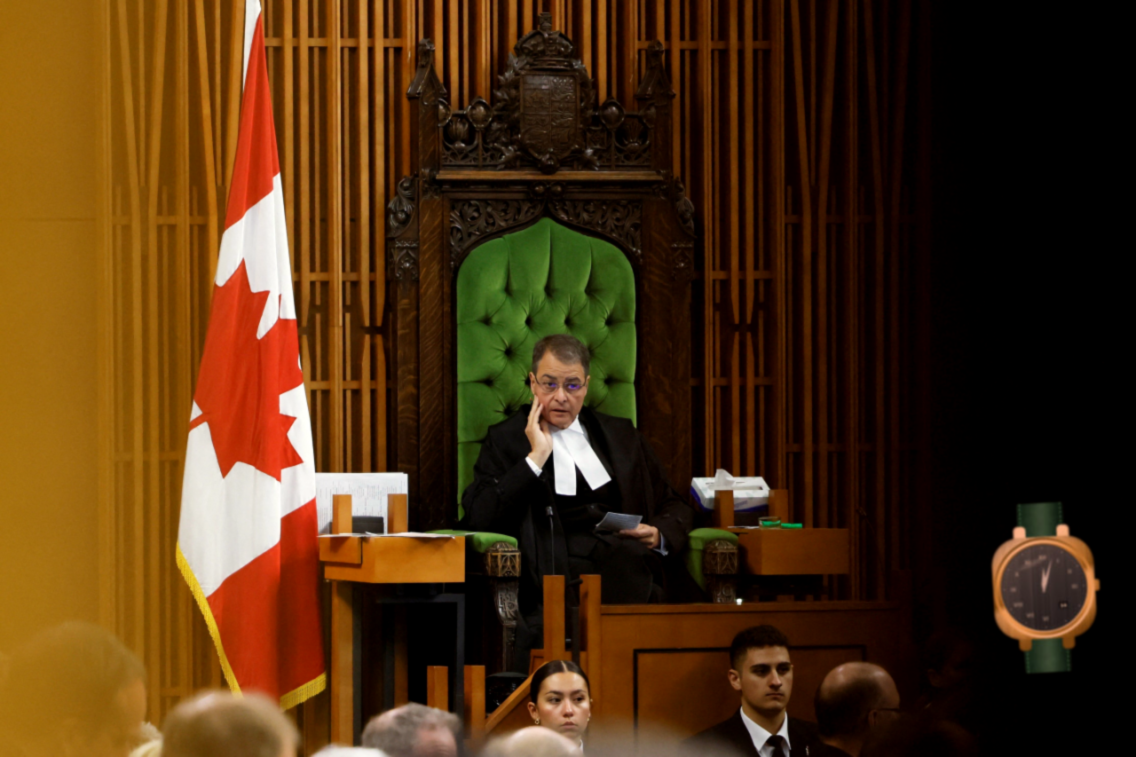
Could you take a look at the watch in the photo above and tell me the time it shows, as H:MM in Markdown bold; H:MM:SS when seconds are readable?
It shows **12:03**
